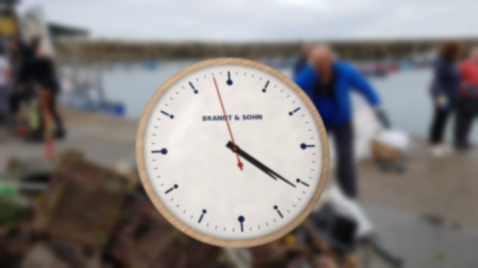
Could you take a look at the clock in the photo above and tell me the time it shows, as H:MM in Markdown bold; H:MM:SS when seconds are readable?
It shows **4:20:58**
